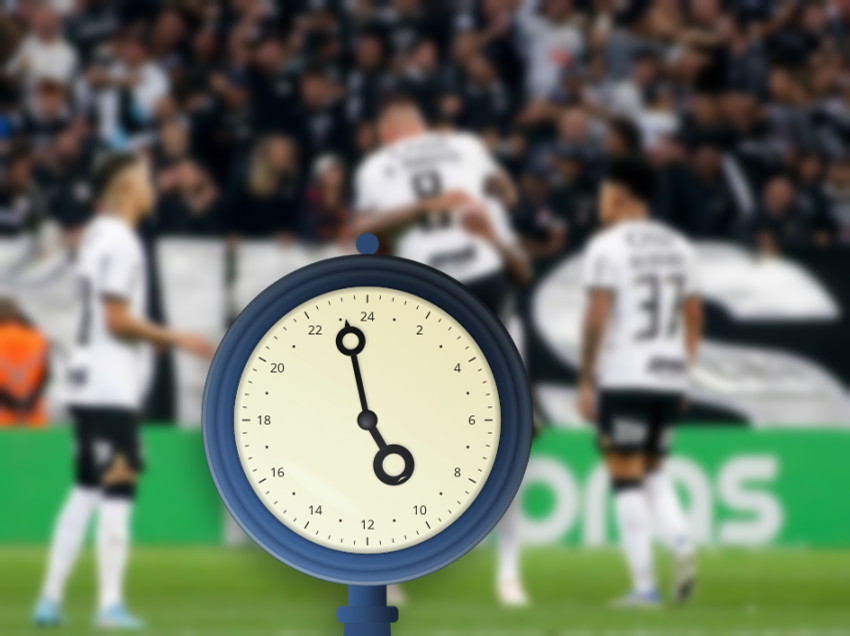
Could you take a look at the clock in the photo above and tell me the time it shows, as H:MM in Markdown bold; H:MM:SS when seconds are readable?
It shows **9:58**
